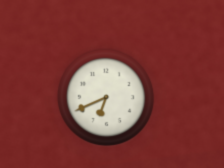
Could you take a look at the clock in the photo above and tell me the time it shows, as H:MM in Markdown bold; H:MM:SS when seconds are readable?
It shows **6:41**
